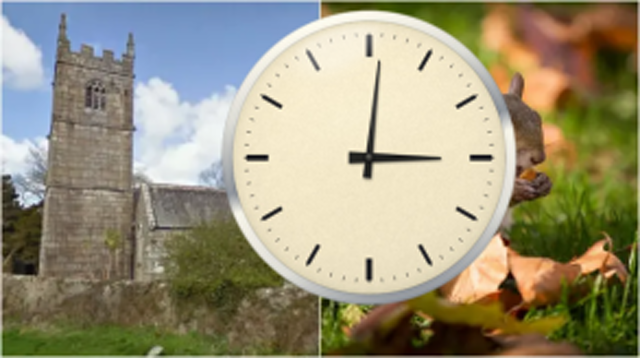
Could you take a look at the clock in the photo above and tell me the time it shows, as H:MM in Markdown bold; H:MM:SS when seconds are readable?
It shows **3:01**
